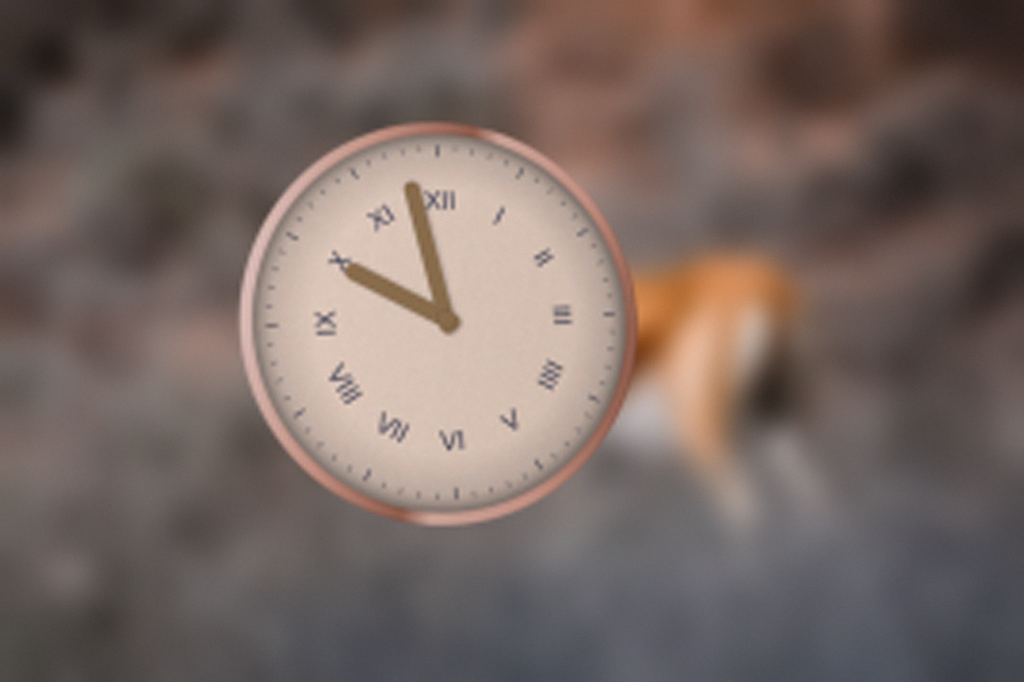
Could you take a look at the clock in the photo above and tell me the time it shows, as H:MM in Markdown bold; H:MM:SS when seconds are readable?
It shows **9:58**
